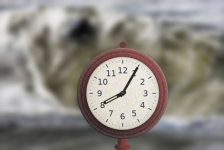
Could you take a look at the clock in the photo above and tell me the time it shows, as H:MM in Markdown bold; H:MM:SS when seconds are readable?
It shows **8:05**
